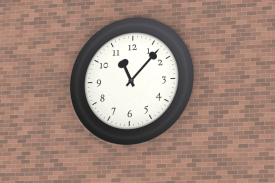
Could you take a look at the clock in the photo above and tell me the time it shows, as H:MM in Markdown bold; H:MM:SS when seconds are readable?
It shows **11:07**
